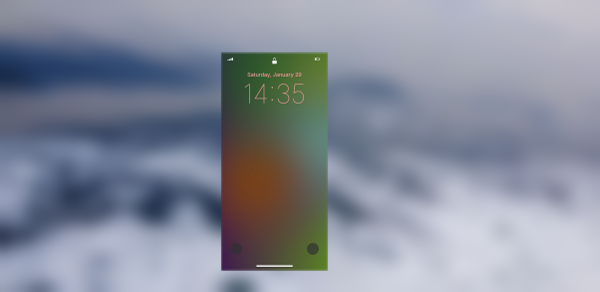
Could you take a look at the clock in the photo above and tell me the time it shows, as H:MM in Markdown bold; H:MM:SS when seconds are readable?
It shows **14:35**
